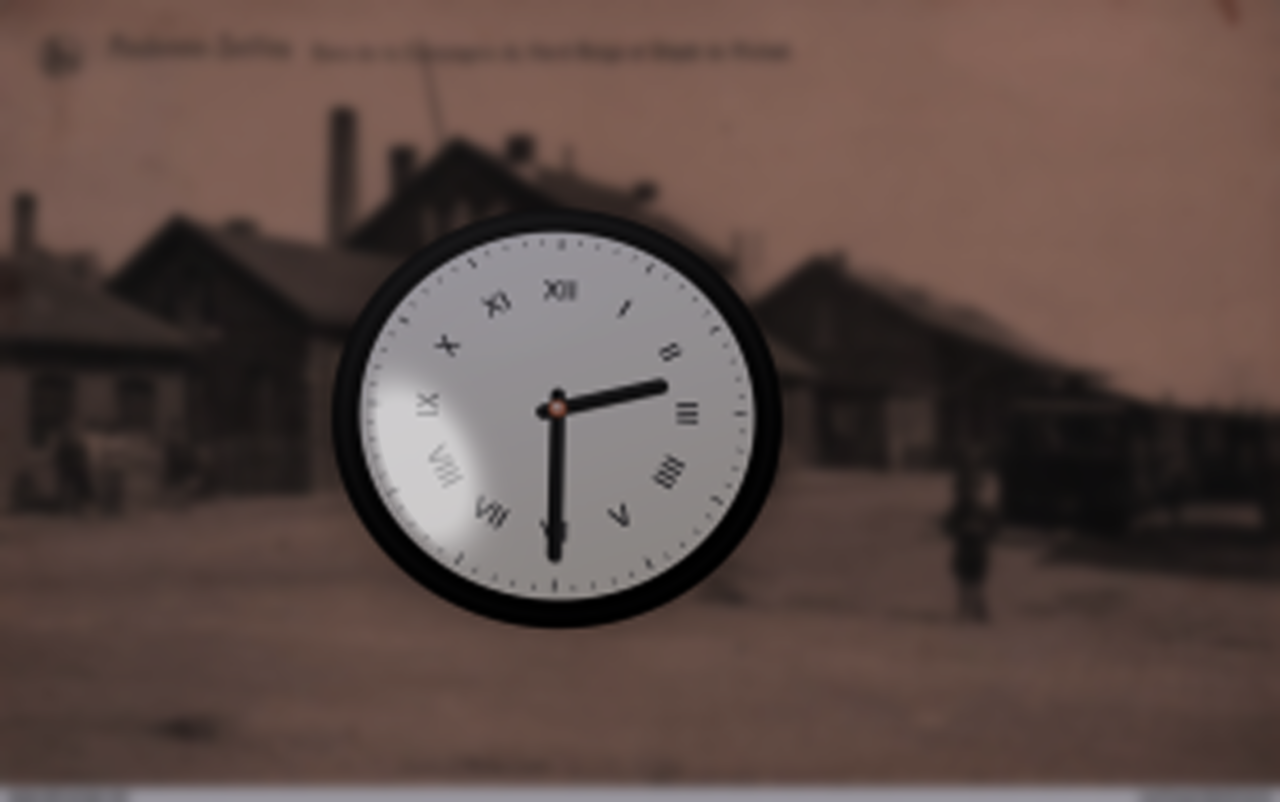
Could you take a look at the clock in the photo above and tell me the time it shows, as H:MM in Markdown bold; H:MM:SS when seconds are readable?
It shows **2:30**
